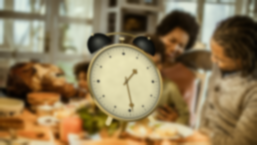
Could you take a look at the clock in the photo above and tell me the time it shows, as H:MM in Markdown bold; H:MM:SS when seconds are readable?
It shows **1:29**
